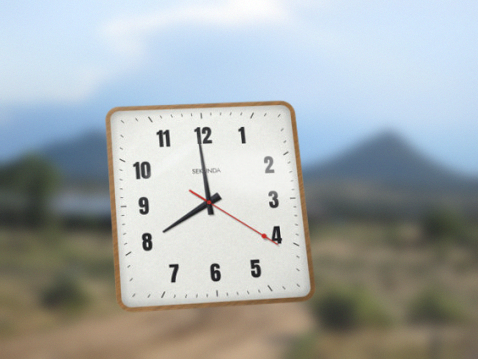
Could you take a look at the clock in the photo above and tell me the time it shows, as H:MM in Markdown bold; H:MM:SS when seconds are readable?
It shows **7:59:21**
